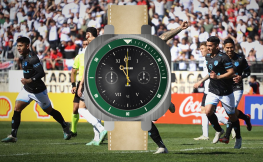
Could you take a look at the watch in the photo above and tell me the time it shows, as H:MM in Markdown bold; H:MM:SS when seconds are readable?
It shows **10:59**
